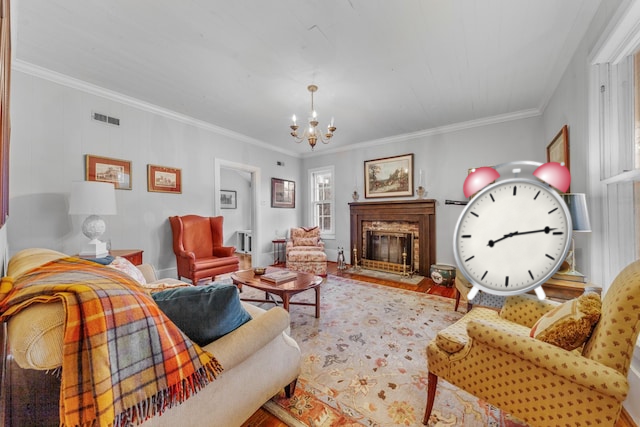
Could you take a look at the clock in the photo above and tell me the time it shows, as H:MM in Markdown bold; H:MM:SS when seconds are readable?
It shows **8:14**
